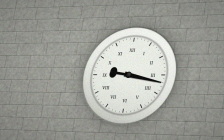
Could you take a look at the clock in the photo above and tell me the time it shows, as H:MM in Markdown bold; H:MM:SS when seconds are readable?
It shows **9:17**
